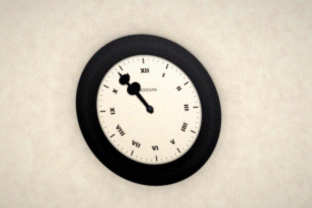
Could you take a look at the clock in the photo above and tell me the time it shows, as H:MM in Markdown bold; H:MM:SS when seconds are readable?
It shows **10:54**
